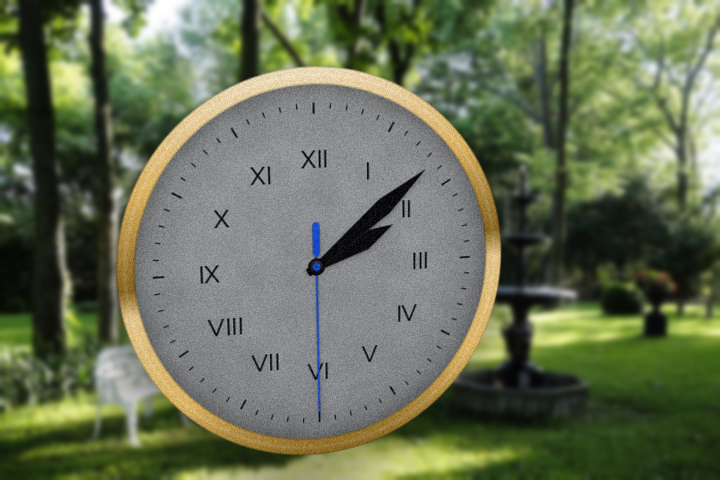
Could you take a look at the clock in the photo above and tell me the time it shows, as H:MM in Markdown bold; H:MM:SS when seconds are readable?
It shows **2:08:30**
